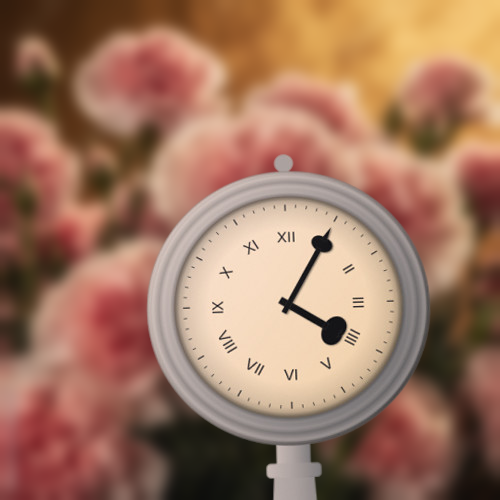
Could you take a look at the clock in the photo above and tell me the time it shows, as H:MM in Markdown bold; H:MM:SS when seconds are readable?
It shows **4:05**
